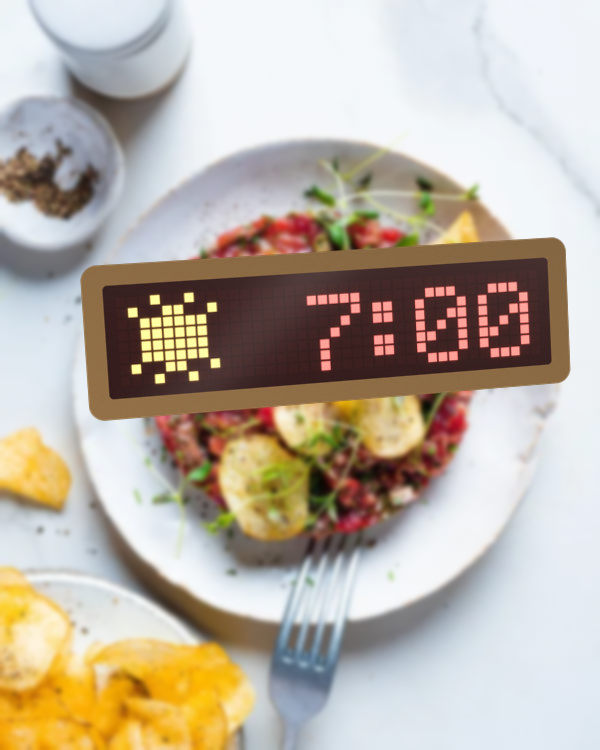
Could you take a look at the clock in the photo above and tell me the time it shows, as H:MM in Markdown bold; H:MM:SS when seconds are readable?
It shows **7:00**
